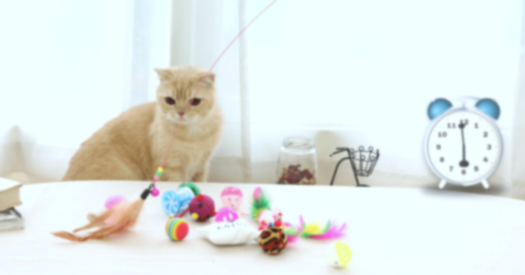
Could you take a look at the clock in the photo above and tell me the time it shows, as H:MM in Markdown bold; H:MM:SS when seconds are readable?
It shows **5:59**
